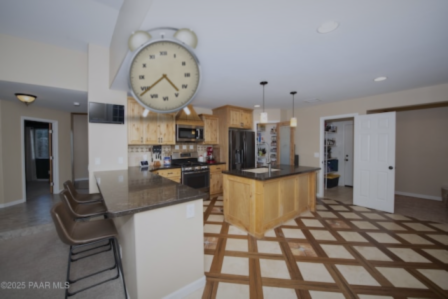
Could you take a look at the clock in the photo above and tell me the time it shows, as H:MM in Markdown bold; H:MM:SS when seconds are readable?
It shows **4:39**
